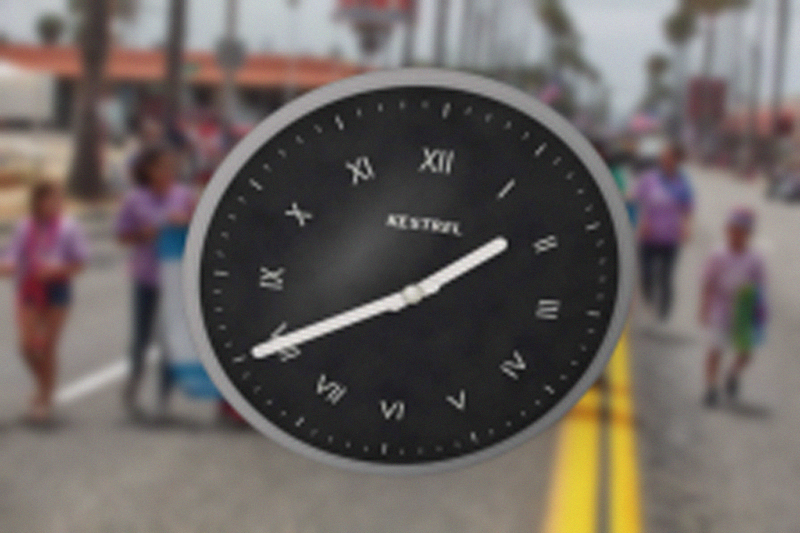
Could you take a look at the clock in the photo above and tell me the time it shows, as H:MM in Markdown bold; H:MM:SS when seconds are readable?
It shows **1:40**
